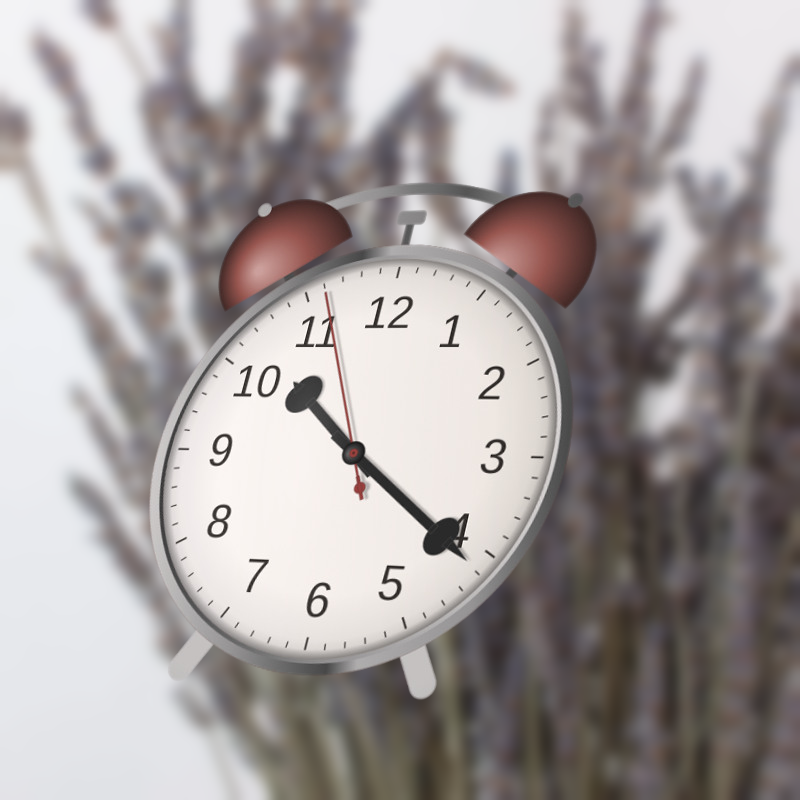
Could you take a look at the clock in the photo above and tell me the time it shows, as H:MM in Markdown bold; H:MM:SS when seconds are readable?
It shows **10:20:56**
